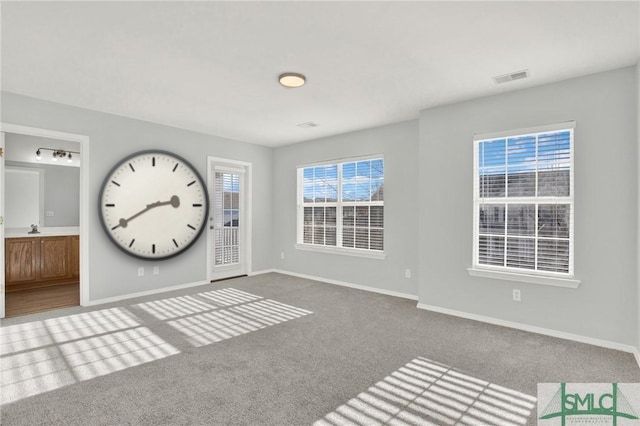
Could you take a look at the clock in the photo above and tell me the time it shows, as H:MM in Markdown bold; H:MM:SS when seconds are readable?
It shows **2:40**
